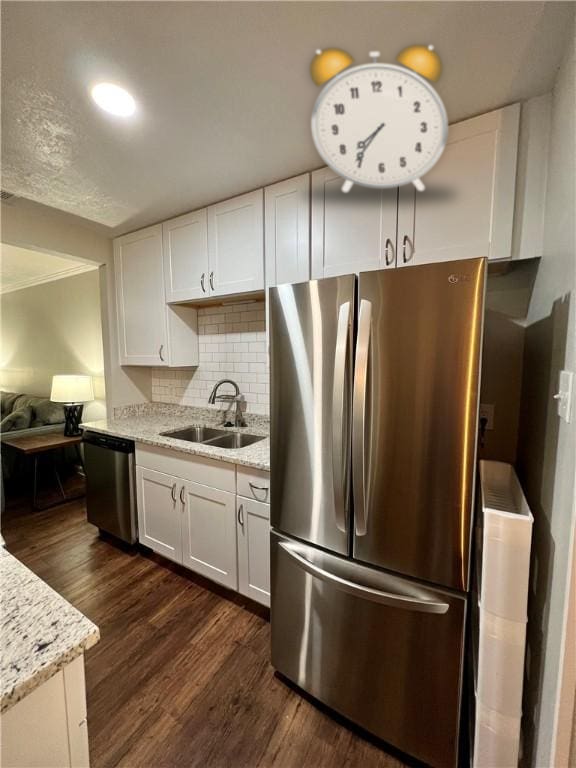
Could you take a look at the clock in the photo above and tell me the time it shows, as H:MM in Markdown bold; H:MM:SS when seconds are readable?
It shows **7:36**
